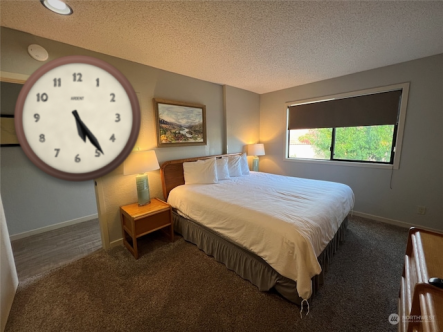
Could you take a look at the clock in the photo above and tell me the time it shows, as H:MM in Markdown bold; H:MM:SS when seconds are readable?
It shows **5:24**
